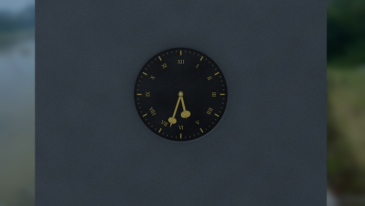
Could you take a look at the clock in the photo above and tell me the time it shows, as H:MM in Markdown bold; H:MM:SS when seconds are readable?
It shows **5:33**
